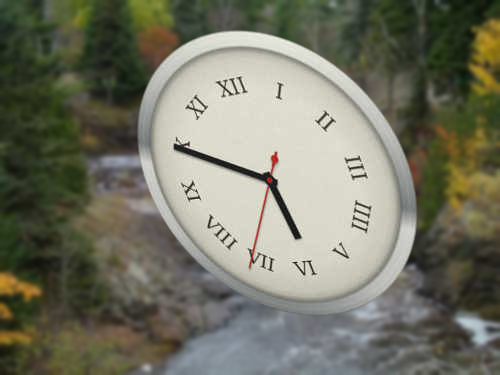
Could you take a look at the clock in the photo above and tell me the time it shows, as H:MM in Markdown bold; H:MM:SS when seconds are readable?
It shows **5:49:36**
